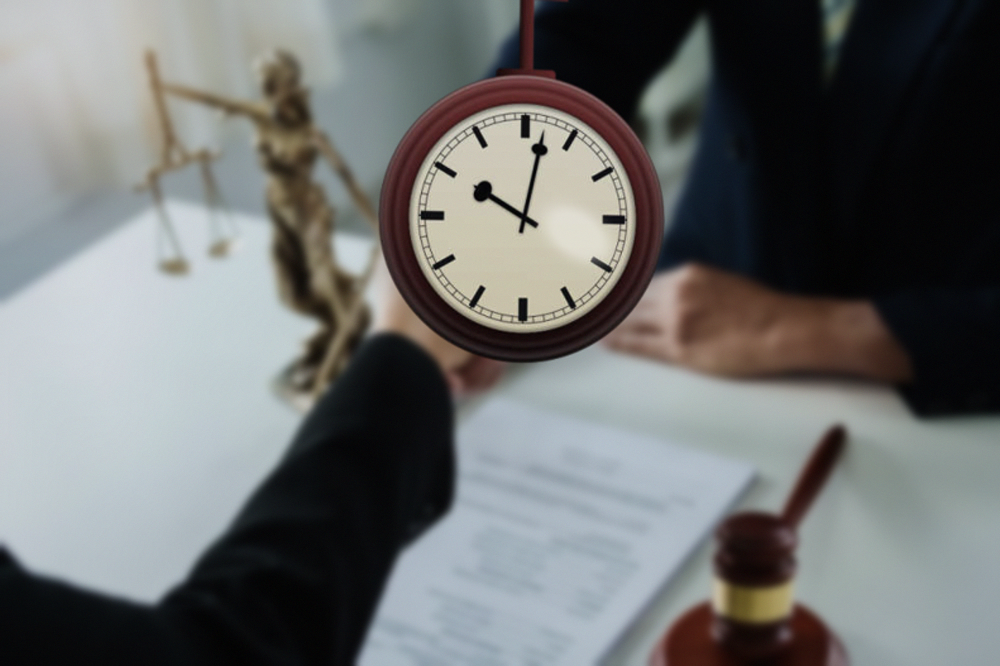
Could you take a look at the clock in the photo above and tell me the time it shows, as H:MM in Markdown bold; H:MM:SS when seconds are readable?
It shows **10:02**
